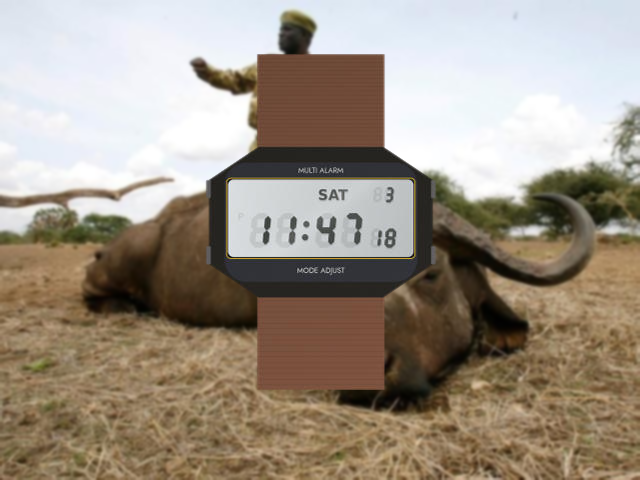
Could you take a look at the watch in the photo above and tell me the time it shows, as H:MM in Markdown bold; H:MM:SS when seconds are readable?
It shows **11:47:18**
